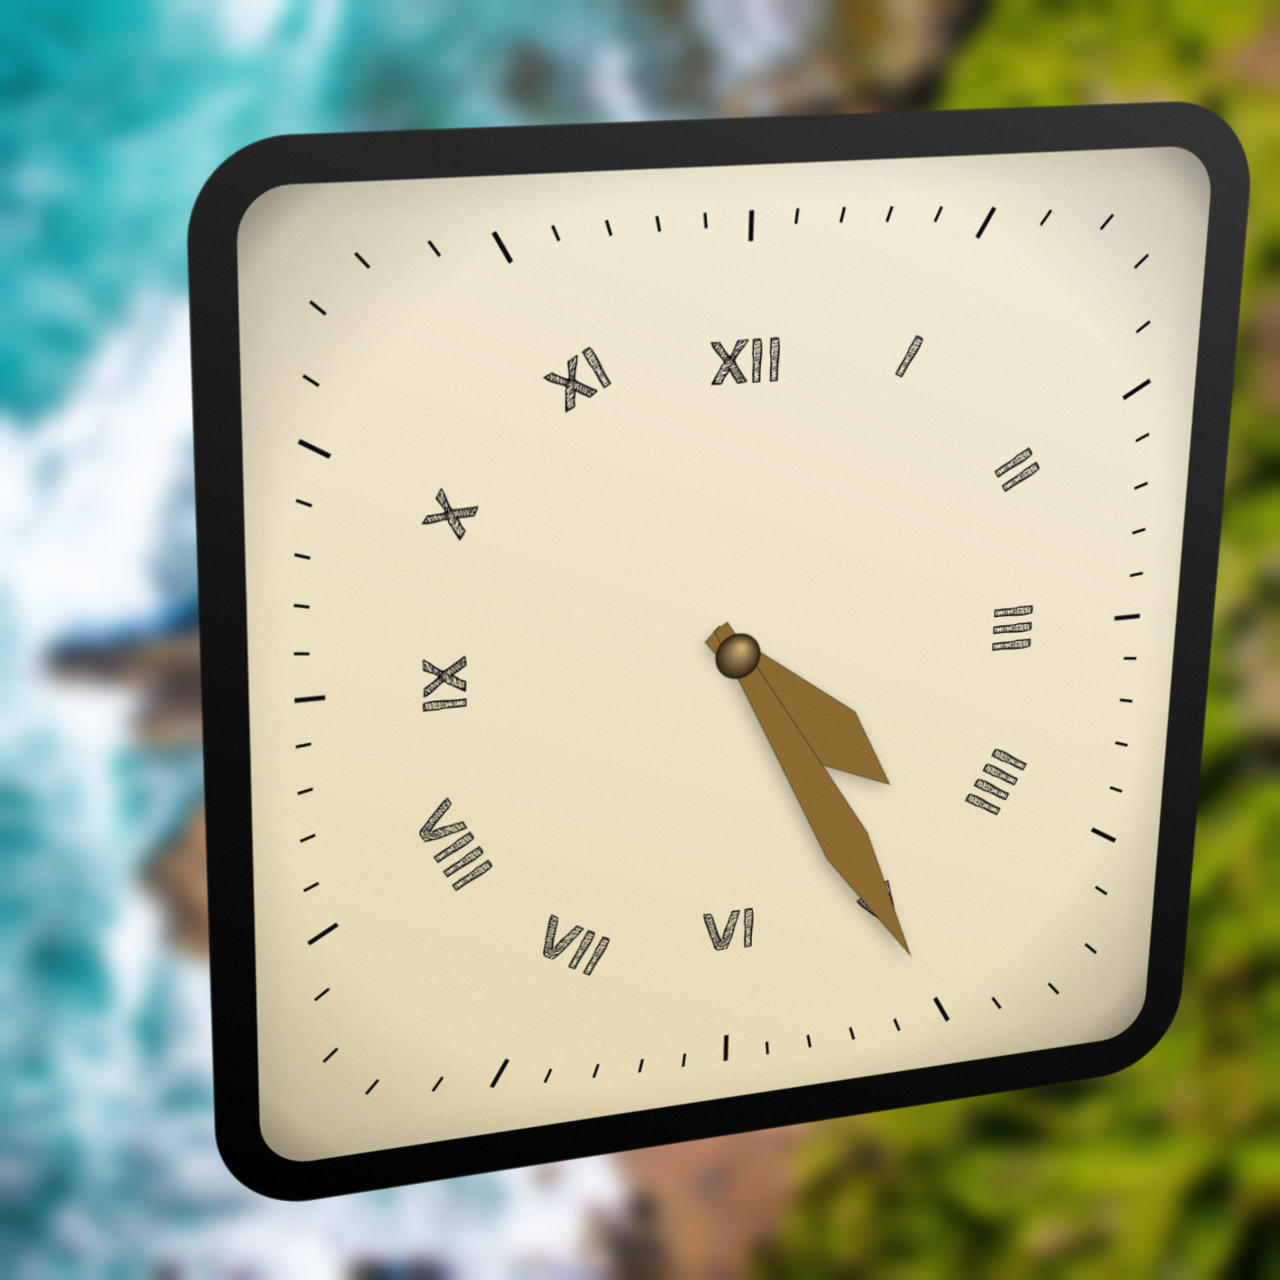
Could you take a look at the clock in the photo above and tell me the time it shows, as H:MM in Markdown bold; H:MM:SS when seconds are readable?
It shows **4:25**
